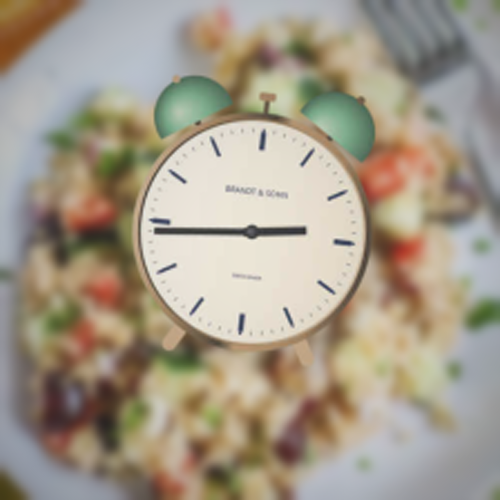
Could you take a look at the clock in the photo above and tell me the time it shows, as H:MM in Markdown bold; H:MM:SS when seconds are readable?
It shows **2:44**
